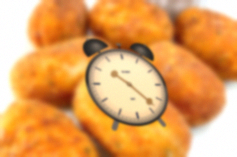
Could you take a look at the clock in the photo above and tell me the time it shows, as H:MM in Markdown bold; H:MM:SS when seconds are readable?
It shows **10:23**
